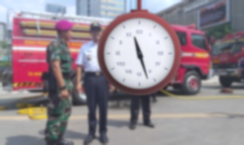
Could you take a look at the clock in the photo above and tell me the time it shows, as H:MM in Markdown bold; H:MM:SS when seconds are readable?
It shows **11:27**
